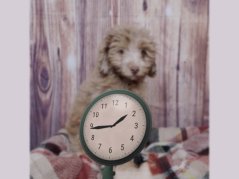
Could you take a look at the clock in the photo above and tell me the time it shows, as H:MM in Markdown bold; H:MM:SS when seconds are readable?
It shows **1:44**
